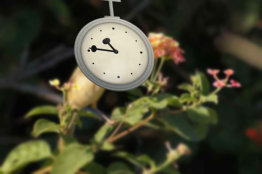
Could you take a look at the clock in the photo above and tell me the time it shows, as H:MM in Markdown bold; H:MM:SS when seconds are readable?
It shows **10:46**
